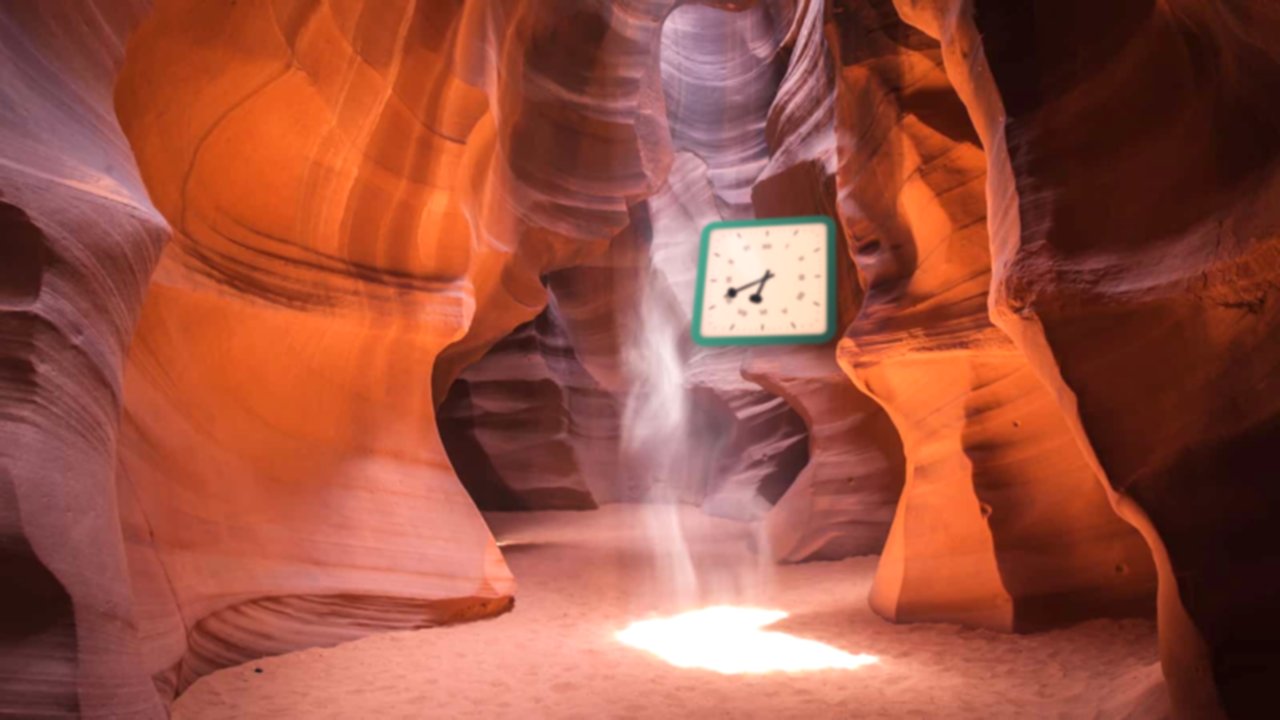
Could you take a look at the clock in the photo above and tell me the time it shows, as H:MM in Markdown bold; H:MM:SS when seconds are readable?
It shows **6:41**
